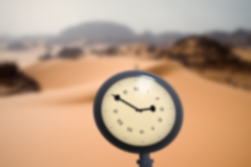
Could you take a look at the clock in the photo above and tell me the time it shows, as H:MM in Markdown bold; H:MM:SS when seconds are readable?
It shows **2:51**
